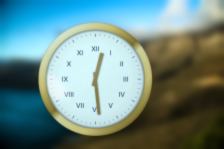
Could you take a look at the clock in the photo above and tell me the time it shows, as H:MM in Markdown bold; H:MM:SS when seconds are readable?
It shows **12:29**
